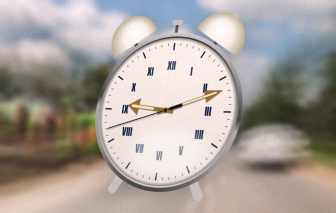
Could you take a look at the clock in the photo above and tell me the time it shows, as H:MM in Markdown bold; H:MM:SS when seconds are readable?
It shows **9:11:42**
